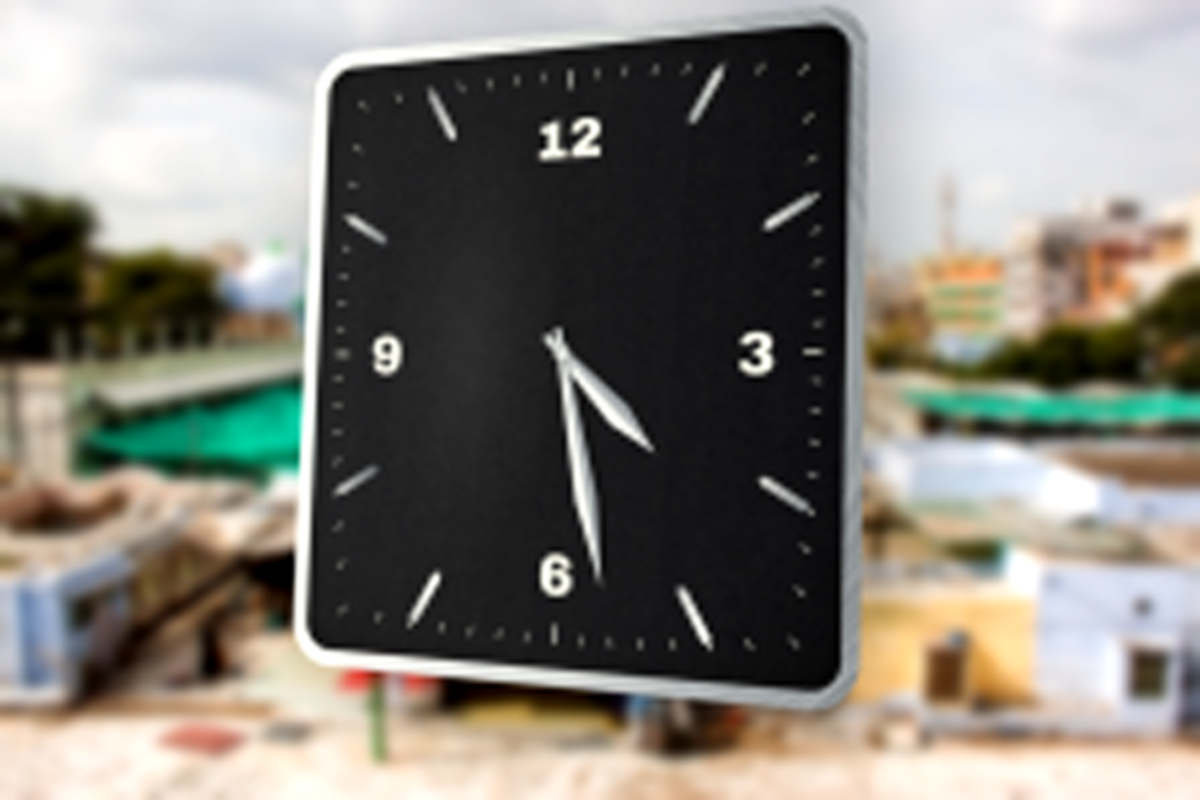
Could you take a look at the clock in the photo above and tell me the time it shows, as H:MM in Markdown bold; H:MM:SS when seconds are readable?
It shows **4:28**
